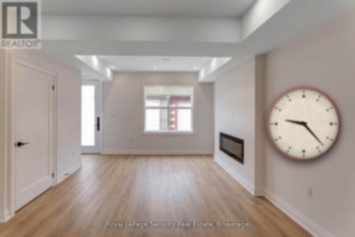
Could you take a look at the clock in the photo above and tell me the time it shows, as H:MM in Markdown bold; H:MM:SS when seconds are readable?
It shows **9:23**
